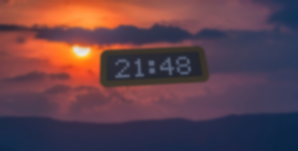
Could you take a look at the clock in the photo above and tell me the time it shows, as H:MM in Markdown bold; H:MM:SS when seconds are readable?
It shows **21:48**
